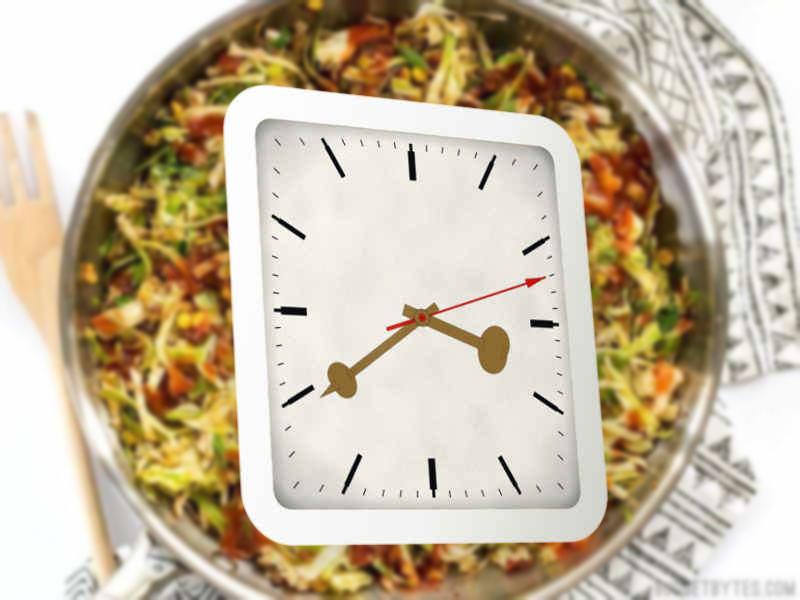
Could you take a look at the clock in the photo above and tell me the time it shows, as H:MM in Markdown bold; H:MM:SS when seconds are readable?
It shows **3:39:12**
